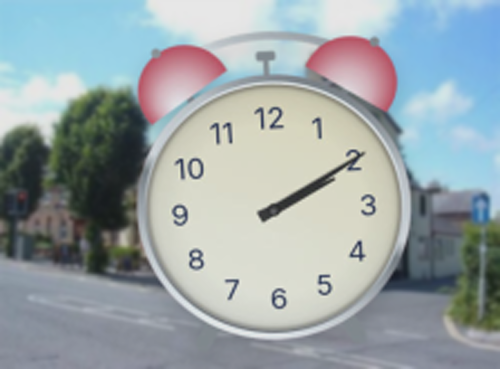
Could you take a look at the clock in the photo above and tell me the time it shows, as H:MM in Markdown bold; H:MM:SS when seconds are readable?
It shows **2:10**
